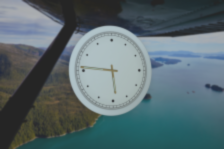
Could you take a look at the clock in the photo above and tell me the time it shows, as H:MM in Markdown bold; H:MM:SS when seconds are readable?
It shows **5:46**
